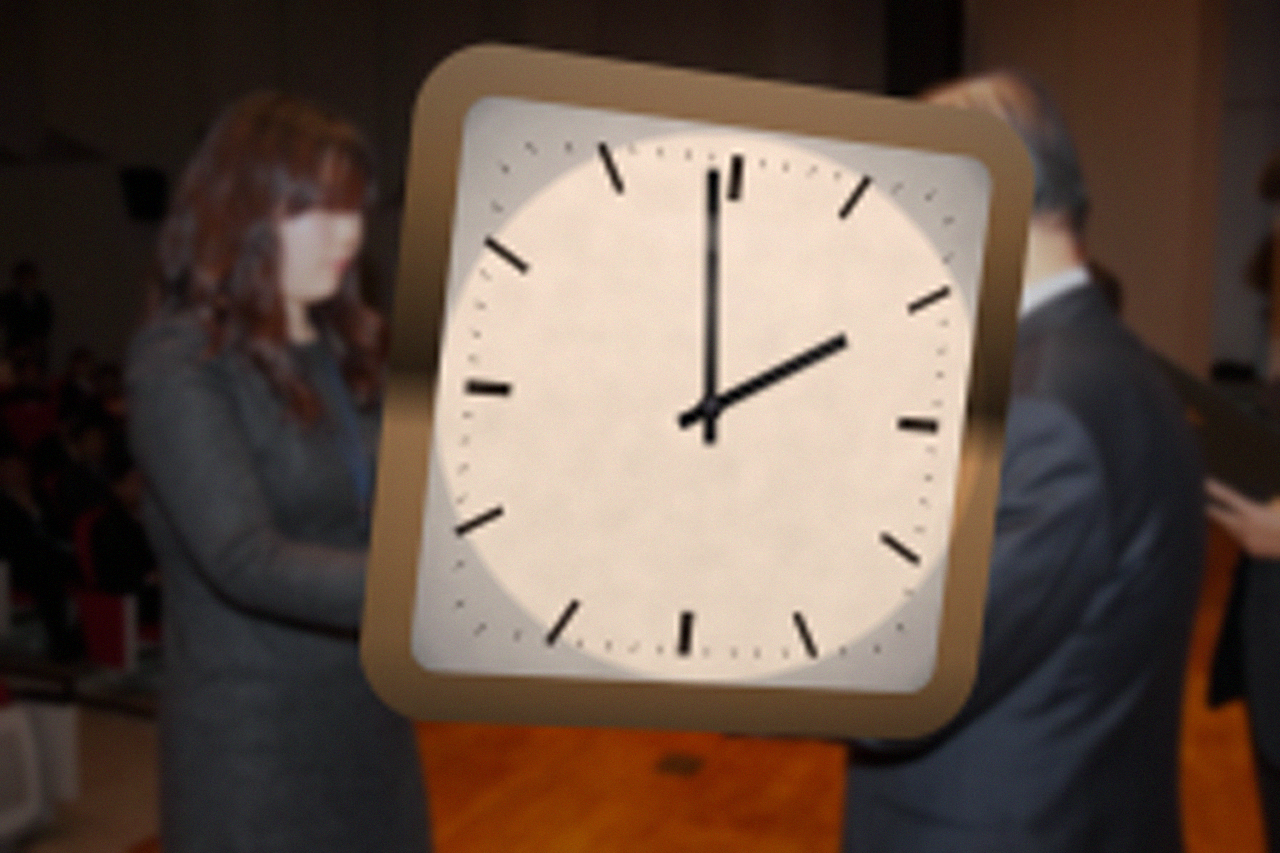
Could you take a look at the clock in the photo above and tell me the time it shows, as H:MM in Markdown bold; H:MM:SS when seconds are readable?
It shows **1:59**
